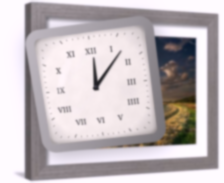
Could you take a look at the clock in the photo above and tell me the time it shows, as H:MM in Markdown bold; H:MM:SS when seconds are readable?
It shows **12:07**
